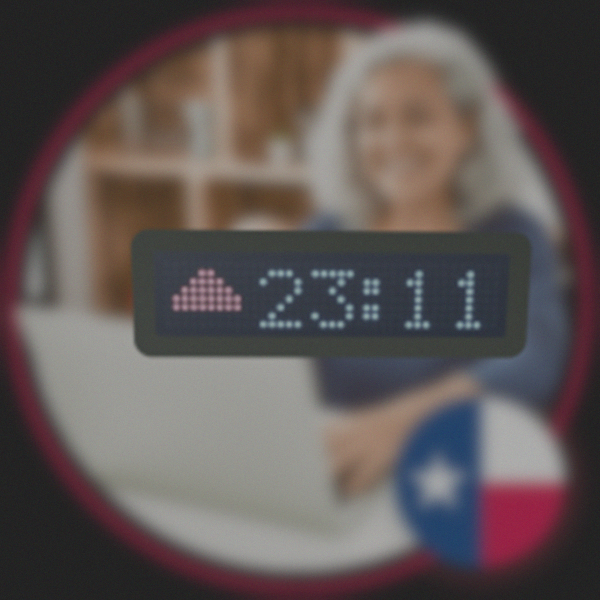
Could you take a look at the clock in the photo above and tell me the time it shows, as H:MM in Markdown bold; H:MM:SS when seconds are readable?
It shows **23:11**
